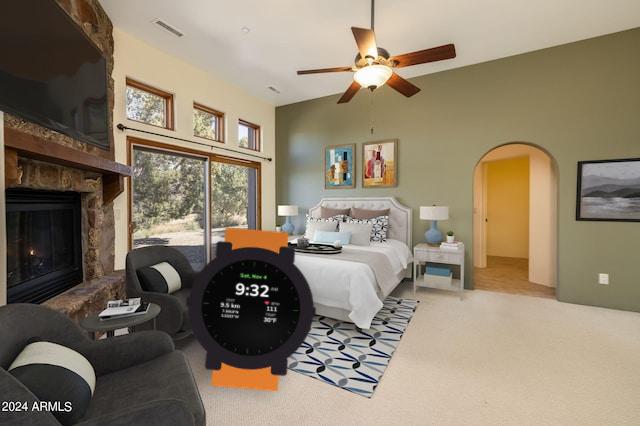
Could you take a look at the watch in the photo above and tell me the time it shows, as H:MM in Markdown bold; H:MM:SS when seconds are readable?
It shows **9:32**
